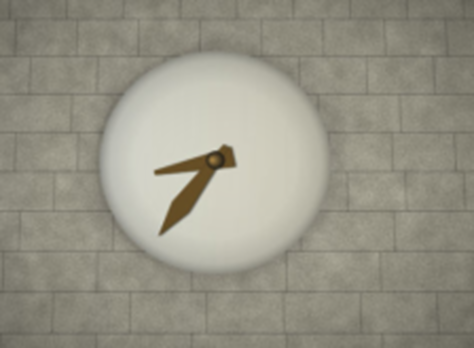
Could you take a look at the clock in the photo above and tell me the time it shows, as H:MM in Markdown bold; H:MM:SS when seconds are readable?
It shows **8:36**
